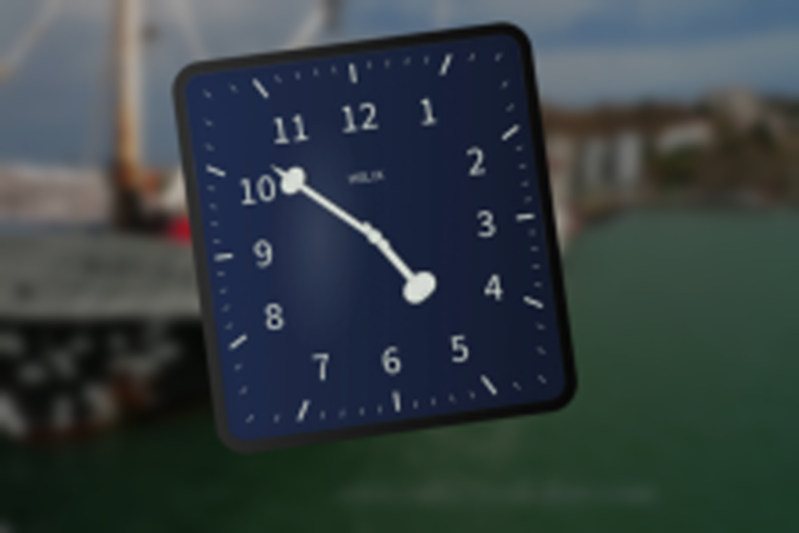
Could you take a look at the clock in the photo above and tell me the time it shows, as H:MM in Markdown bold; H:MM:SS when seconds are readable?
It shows **4:52**
